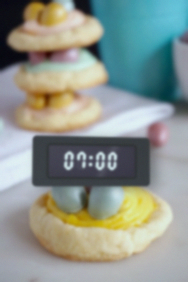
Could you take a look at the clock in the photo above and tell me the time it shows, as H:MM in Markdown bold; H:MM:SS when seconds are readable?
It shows **7:00**
